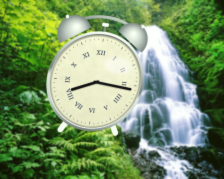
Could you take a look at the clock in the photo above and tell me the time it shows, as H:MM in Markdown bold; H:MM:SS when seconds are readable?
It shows **8:16**
